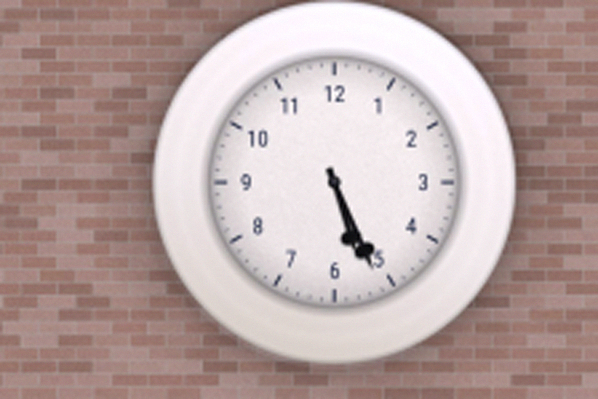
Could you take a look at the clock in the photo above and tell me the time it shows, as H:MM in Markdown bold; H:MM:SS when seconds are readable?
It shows **5:26**
